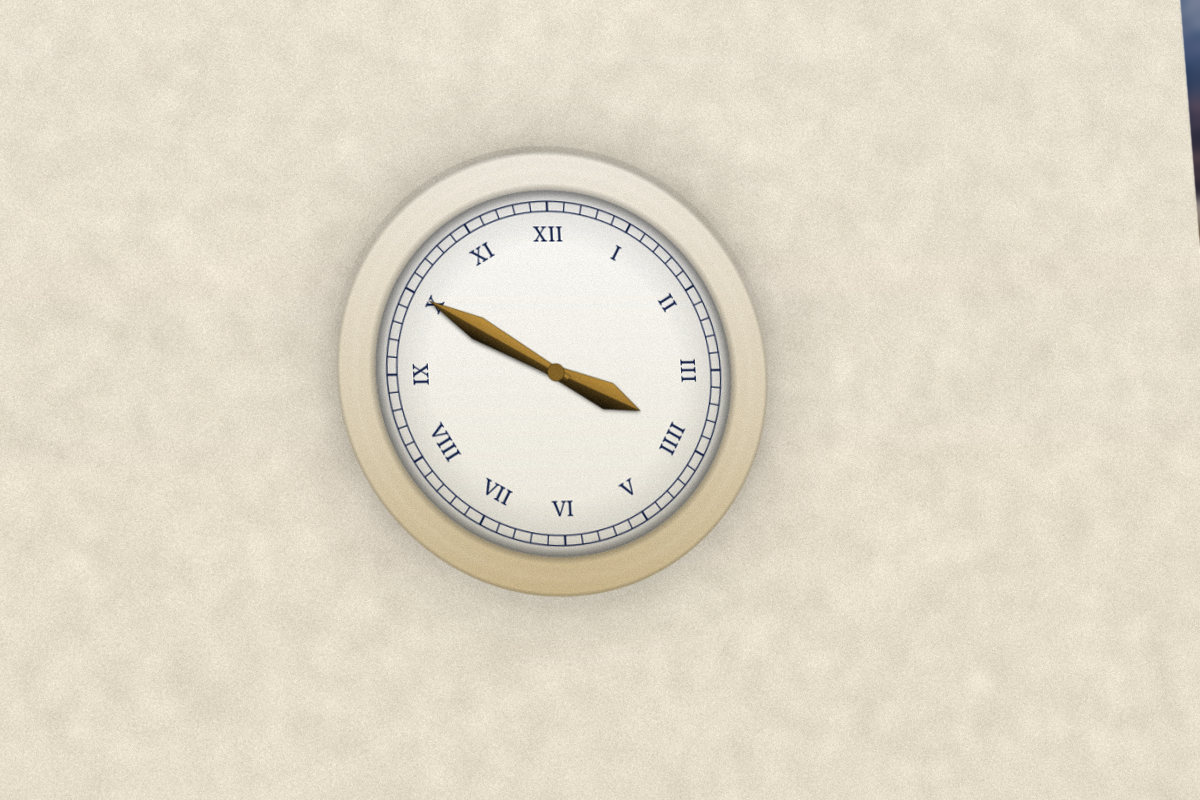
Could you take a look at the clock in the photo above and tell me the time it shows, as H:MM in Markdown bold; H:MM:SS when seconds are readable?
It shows **3:50**
